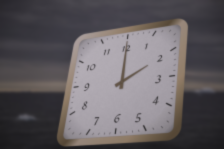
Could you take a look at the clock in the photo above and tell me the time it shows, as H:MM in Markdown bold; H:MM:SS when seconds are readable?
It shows **2:00**
